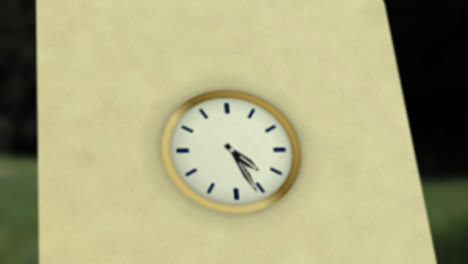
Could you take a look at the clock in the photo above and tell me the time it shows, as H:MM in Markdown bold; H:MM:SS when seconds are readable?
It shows **4:26**
